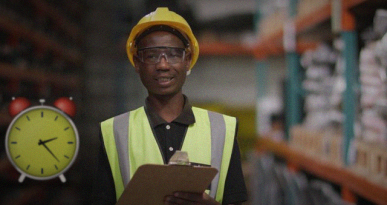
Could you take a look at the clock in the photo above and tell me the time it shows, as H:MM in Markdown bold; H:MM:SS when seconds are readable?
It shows **2:23**
